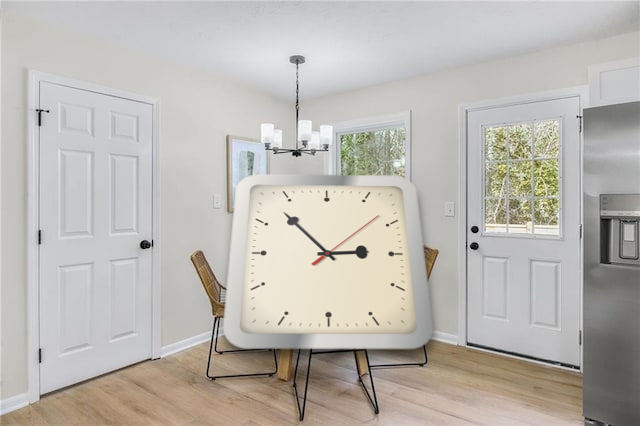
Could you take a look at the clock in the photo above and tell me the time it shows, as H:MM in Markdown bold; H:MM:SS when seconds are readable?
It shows **2:53:08**
